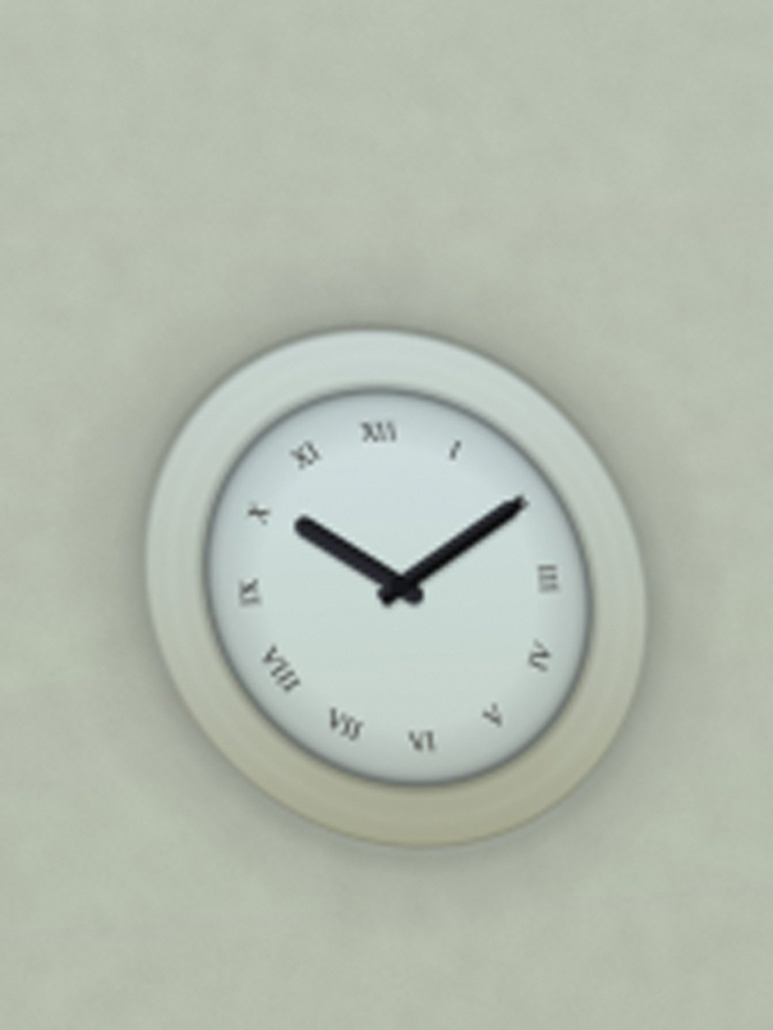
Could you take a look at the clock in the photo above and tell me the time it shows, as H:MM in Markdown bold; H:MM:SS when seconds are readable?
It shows **10:10**
